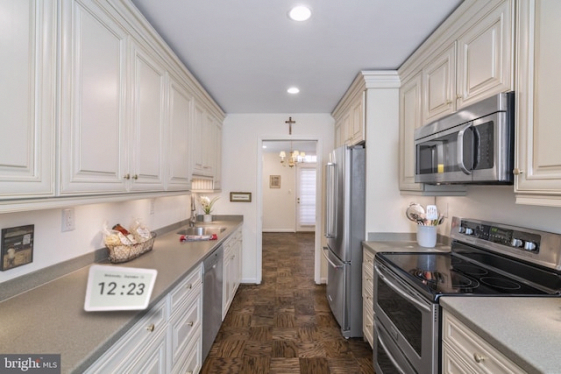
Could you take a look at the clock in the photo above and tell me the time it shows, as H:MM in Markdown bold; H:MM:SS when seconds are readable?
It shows **12:23**
